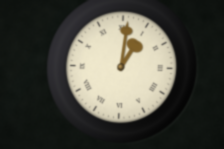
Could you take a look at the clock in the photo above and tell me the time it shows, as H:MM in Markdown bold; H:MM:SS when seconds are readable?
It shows **1:01**
